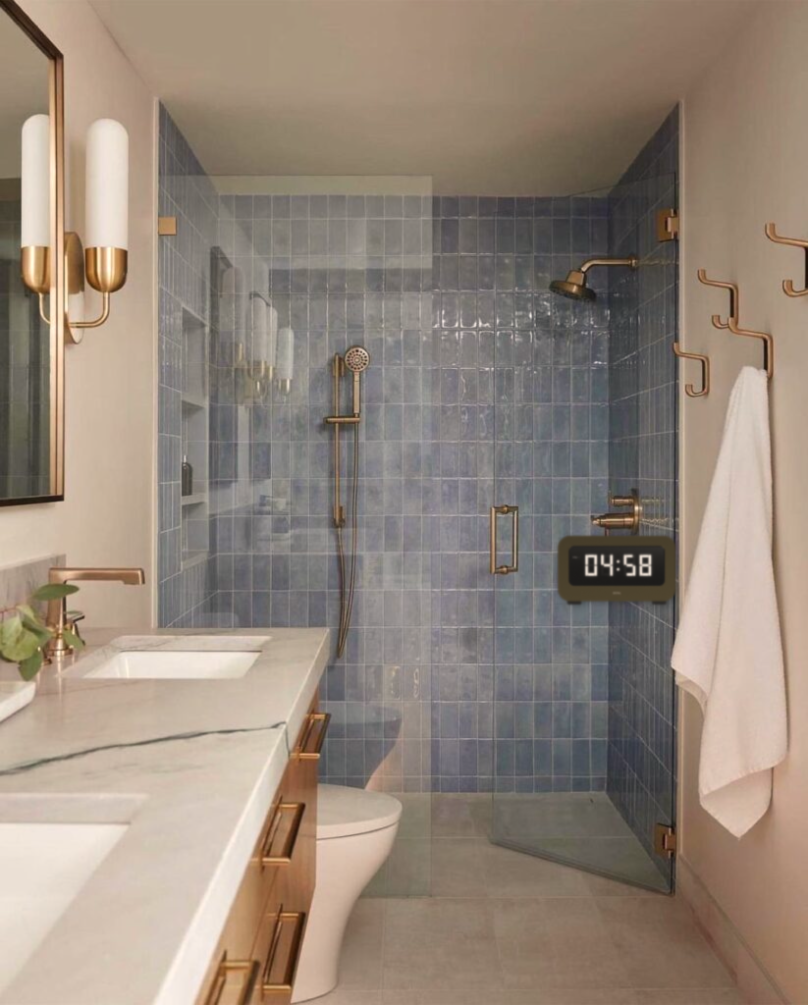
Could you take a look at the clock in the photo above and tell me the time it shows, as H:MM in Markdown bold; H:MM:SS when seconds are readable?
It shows **4:58**
